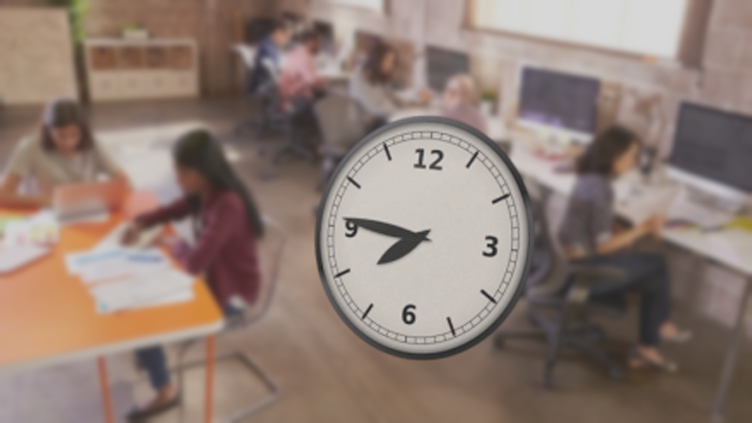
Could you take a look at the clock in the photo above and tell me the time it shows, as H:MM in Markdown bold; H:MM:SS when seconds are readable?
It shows **7:46**
